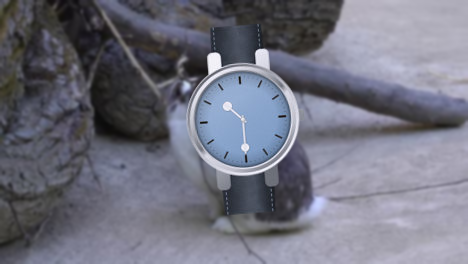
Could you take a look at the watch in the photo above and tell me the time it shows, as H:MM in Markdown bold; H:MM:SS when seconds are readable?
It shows **10:30**
